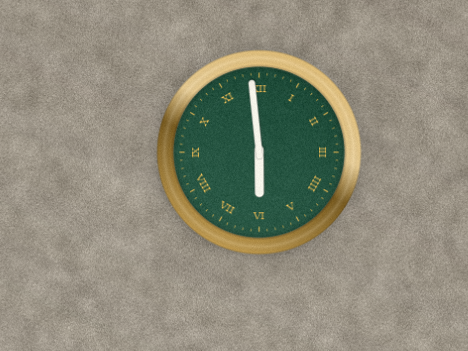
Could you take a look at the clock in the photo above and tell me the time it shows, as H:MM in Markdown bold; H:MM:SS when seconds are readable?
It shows **5:59**
